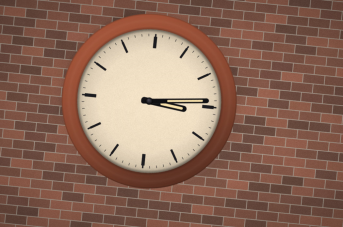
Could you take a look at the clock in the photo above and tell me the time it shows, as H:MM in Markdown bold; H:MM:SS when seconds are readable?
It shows **3:14**
